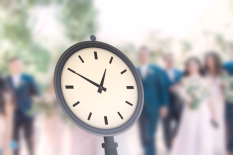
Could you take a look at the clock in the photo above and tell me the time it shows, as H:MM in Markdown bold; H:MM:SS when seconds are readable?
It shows **12:50**
